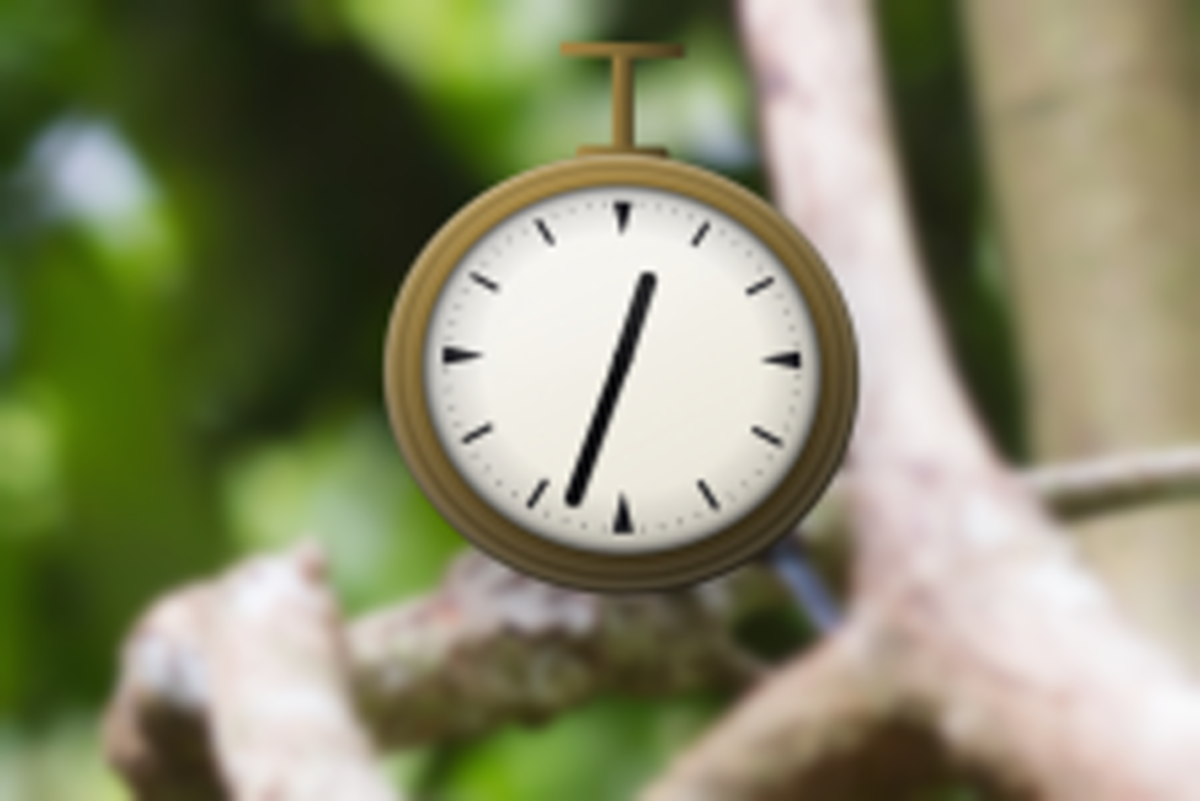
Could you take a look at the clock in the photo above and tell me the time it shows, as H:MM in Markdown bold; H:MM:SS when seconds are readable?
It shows **12:33**
